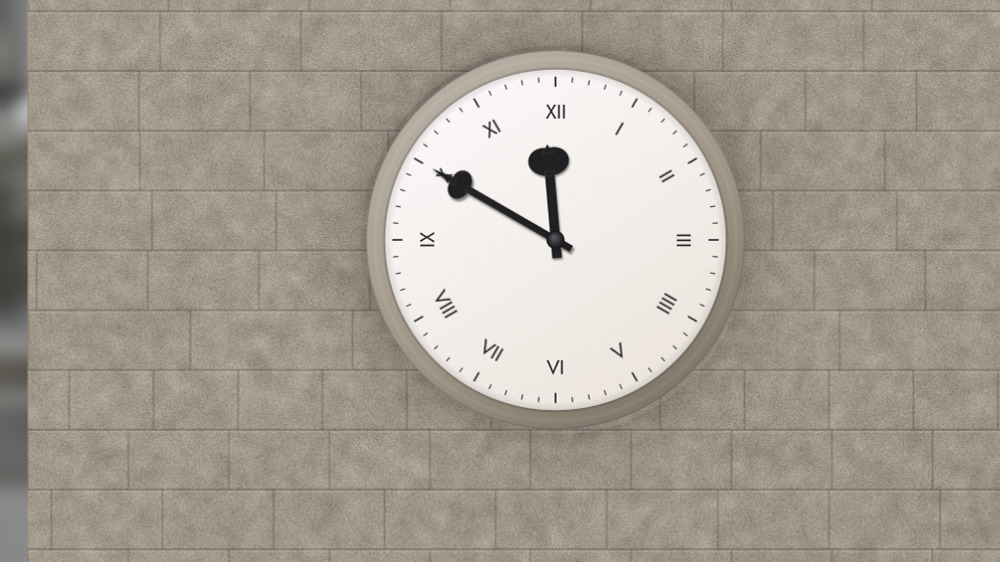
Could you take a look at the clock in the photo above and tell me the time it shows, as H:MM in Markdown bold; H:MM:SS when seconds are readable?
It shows **11:50**
